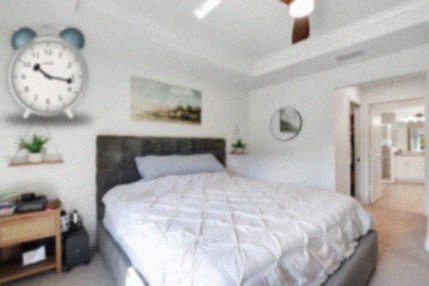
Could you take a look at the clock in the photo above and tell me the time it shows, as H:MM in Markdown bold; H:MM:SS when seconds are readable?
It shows **10:17**
